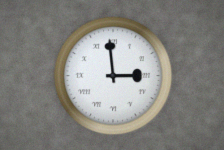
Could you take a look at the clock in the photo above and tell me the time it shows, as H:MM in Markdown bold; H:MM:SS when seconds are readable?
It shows **2:59**
